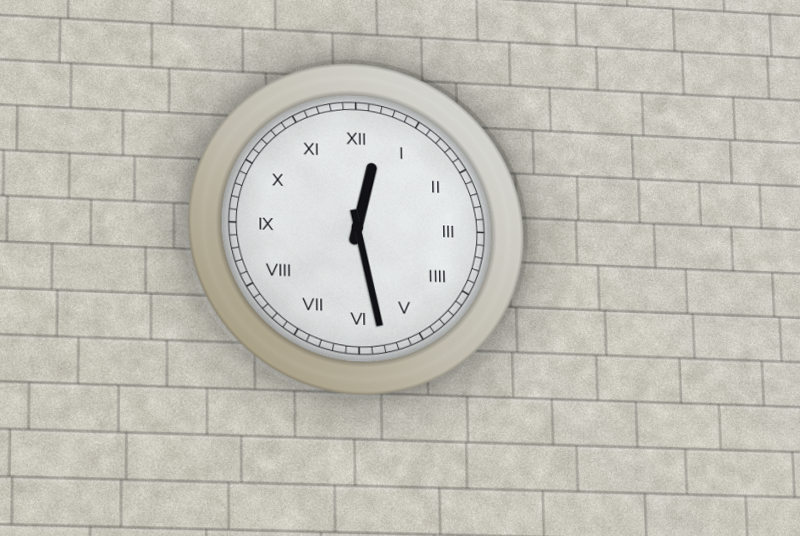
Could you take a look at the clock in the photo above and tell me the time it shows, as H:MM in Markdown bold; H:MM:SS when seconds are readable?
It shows **12:28**
